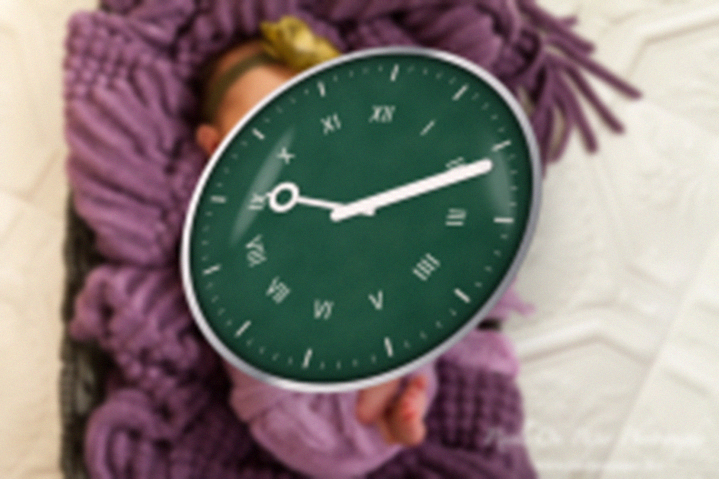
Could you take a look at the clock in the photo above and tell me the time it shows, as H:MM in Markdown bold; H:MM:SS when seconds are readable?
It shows **9:11**
